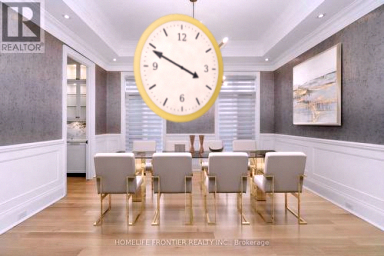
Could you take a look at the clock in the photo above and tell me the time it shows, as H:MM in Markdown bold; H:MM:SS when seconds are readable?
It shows **3:49**
